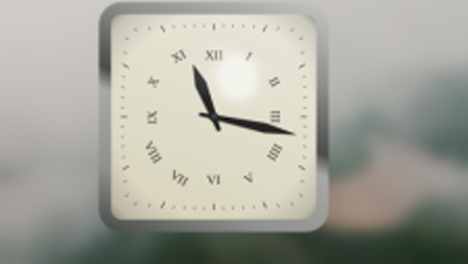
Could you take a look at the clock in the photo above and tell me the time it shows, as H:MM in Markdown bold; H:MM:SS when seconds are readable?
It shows **11:17**
